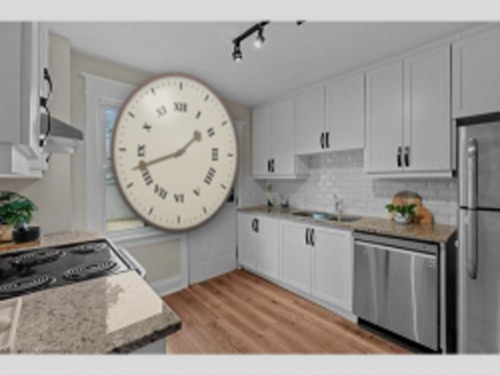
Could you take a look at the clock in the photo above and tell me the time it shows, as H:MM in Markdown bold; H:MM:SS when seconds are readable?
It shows **1:42**
